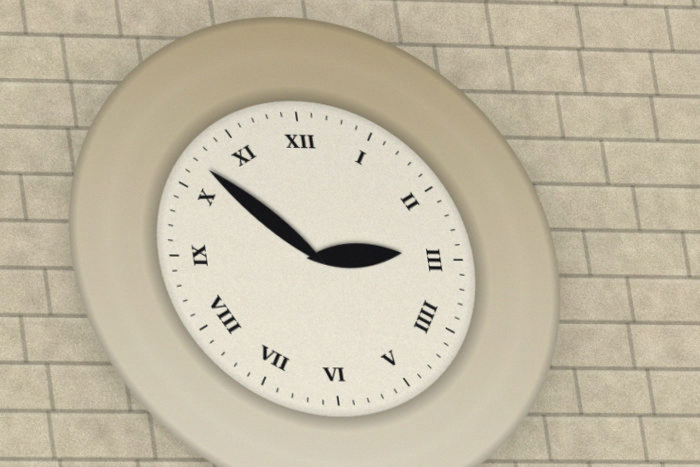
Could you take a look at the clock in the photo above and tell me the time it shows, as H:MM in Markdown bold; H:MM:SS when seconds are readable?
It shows **2:52**
